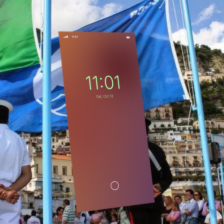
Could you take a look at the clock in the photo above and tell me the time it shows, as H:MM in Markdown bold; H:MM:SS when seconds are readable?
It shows **11:01**
